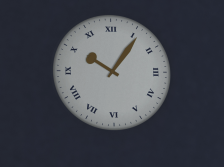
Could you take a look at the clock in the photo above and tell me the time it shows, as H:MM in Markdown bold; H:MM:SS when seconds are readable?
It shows **10:06**
